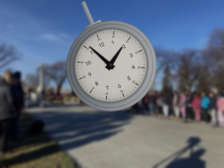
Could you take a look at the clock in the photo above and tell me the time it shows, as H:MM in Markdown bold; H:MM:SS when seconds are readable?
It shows **1:56**
